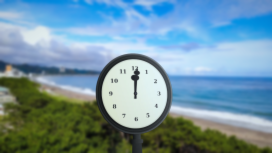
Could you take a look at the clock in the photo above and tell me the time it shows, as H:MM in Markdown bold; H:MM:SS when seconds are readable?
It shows **12:01**
